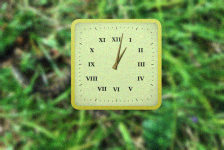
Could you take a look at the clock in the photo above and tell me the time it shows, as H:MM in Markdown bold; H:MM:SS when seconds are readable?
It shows **1:02**
